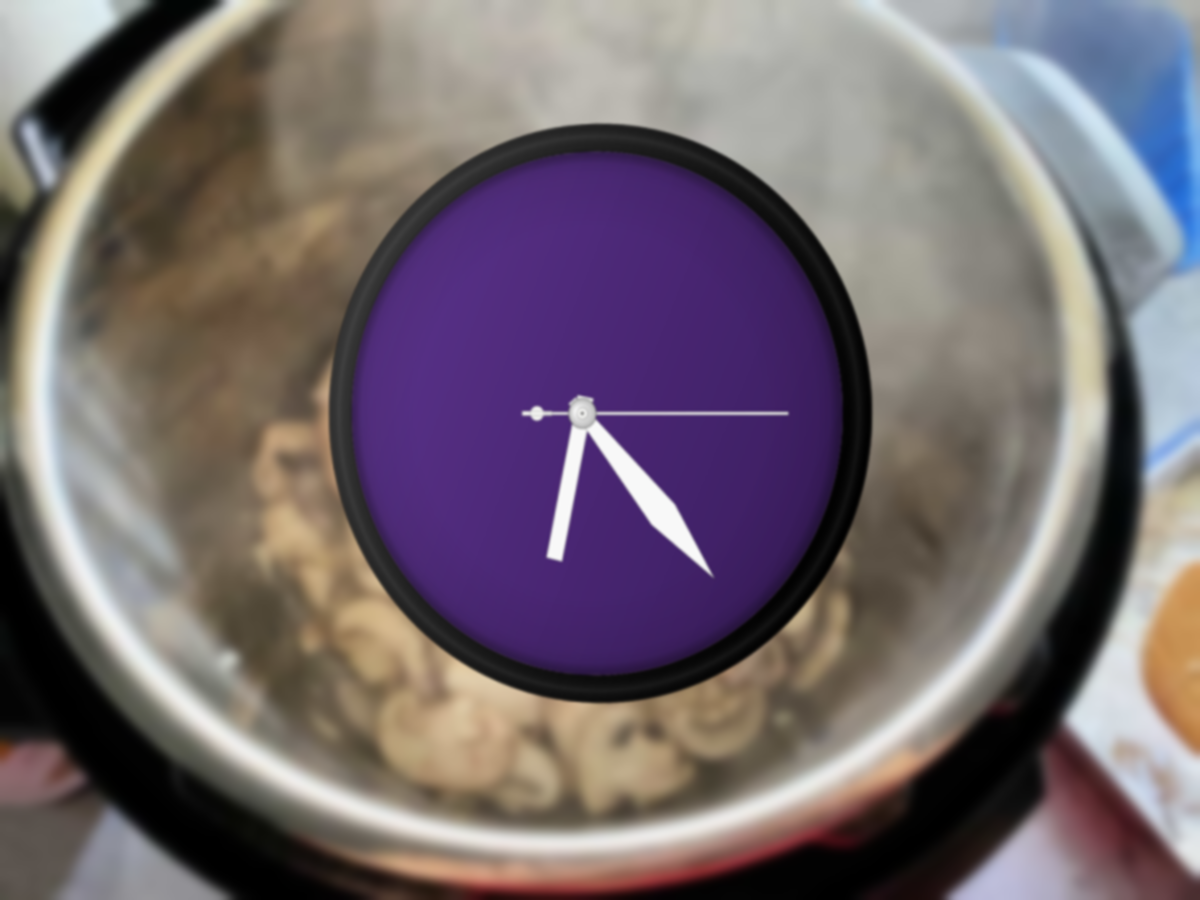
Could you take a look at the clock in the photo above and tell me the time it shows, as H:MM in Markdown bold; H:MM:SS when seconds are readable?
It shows **6:23:15**
